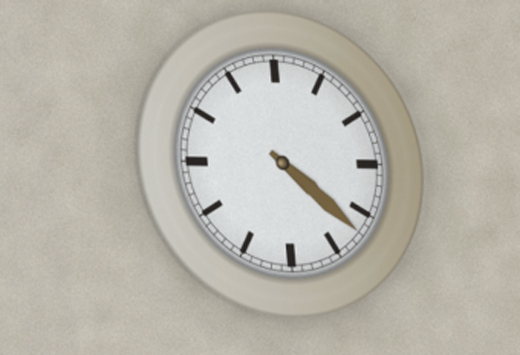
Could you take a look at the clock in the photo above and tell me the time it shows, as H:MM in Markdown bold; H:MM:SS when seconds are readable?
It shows **4:22**
